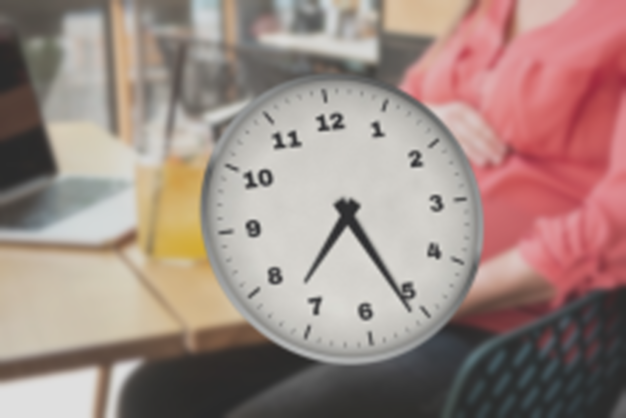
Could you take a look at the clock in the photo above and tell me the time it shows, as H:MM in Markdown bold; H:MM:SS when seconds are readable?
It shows **7:26**
